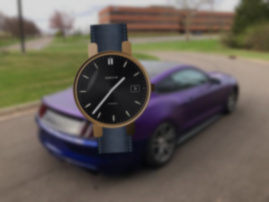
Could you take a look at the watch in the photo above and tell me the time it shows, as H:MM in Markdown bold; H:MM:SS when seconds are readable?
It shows **1:37**
